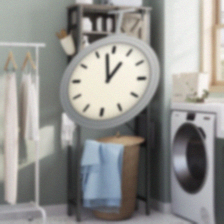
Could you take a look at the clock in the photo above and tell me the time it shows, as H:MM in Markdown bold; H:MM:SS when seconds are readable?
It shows **12:58**
